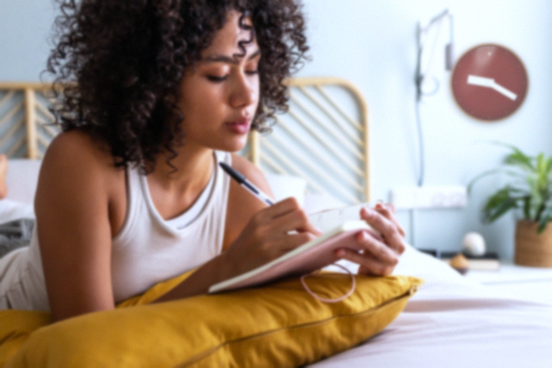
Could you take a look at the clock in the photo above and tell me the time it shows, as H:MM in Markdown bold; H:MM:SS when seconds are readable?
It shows **9:20**
